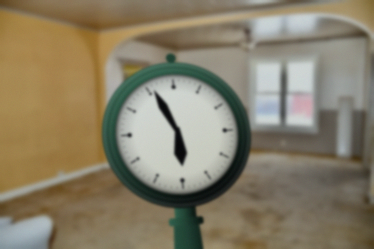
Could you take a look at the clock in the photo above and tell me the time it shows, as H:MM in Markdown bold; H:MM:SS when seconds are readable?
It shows **5:56**
